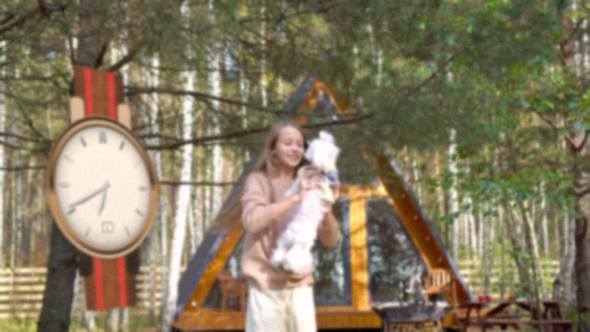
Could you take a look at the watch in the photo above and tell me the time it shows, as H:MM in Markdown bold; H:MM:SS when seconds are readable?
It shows **6:41**
